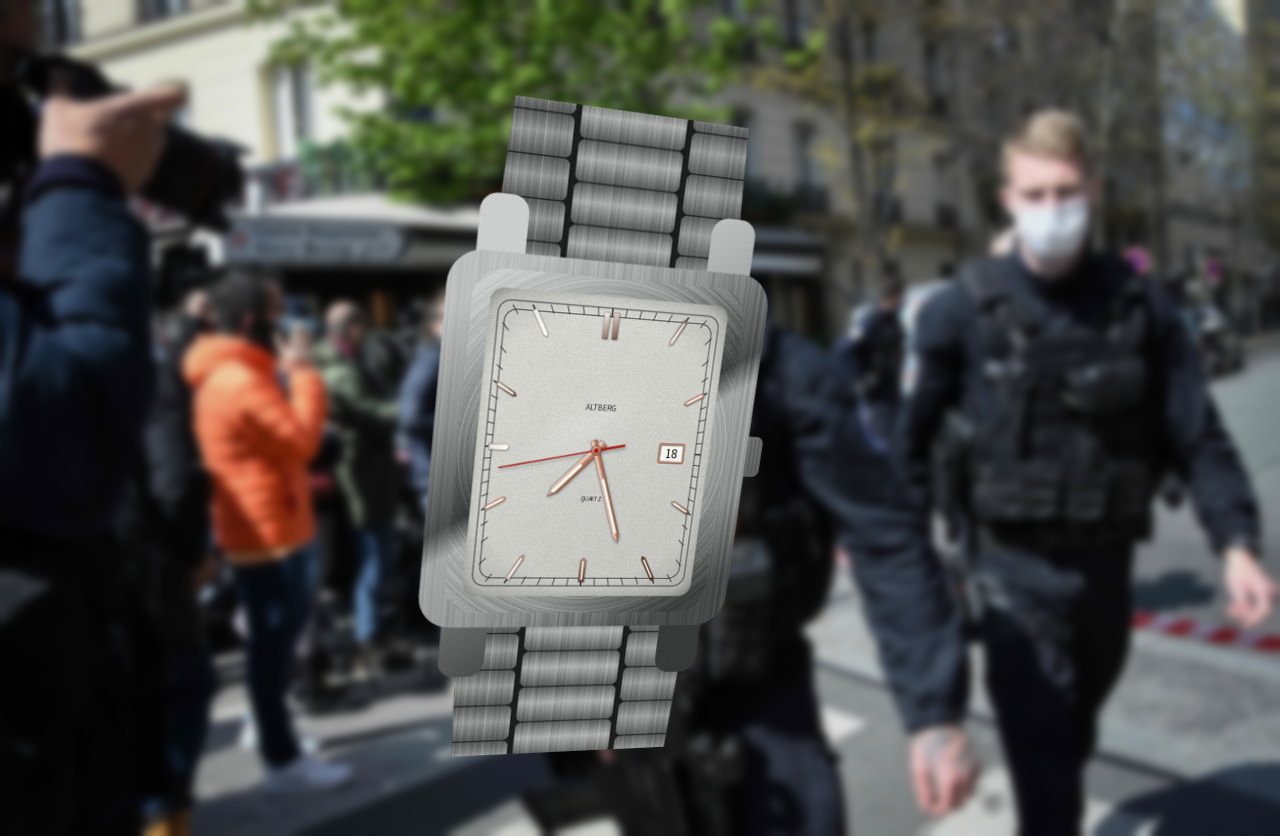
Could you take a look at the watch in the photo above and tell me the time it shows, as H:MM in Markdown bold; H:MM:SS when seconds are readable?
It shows **7:26:43**
